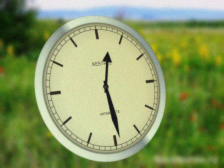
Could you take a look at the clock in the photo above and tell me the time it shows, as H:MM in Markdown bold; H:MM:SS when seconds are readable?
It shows **12:29**
